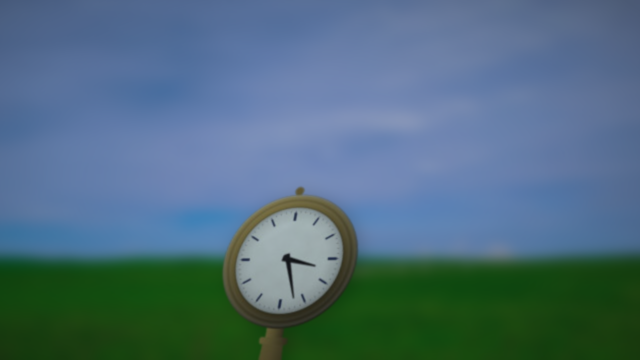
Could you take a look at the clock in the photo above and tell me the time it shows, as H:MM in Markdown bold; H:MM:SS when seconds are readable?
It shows **3:27**
